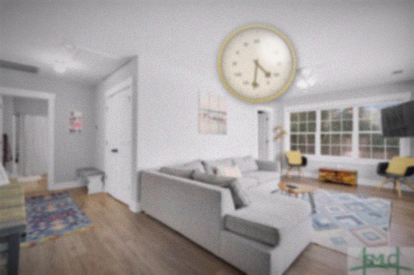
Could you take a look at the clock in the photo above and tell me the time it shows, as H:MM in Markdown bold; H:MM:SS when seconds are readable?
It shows **4:31**
